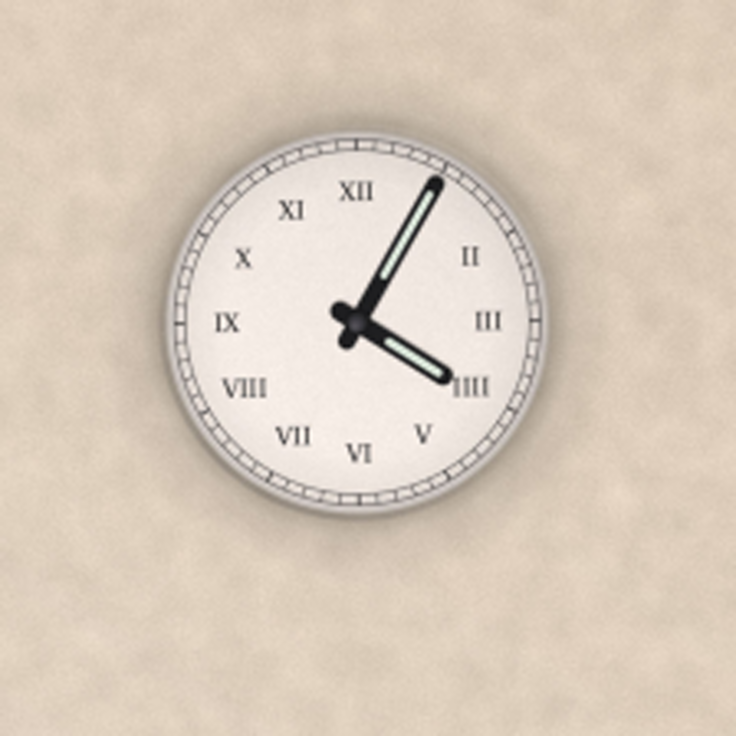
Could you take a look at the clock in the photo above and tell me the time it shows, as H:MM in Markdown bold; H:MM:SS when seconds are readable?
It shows **4:05**
